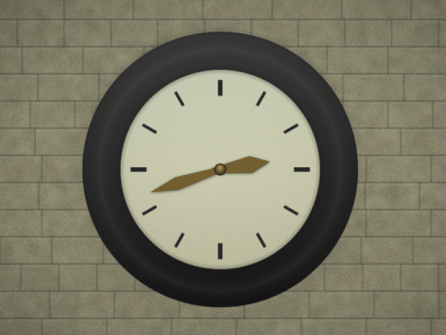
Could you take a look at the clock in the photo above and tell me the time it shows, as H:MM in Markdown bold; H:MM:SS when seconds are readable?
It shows **2:42**
